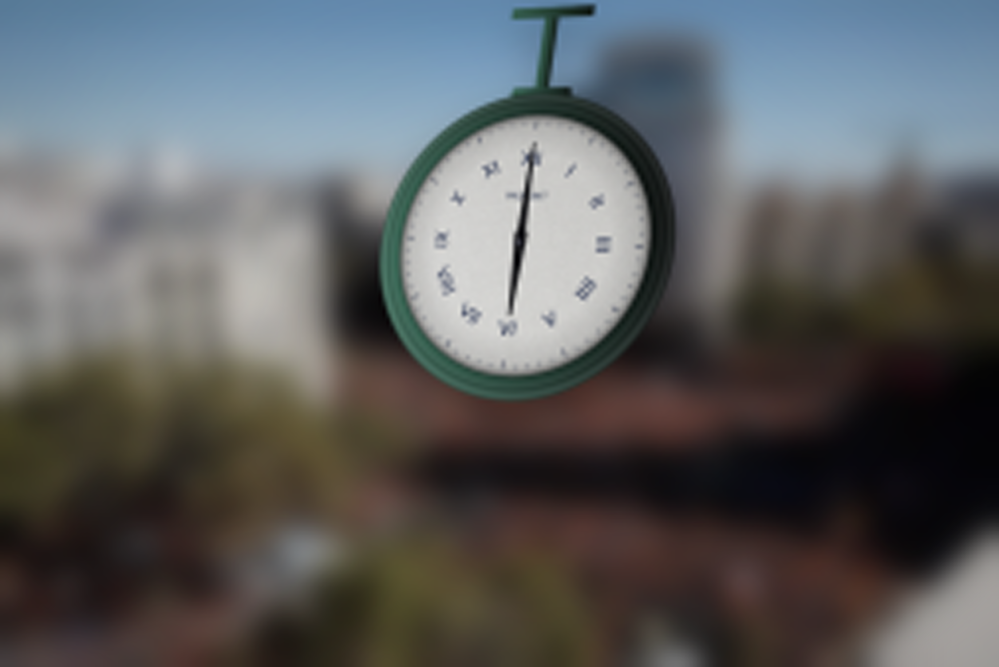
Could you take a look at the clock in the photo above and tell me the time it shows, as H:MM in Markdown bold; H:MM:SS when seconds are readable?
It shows **6:00**
